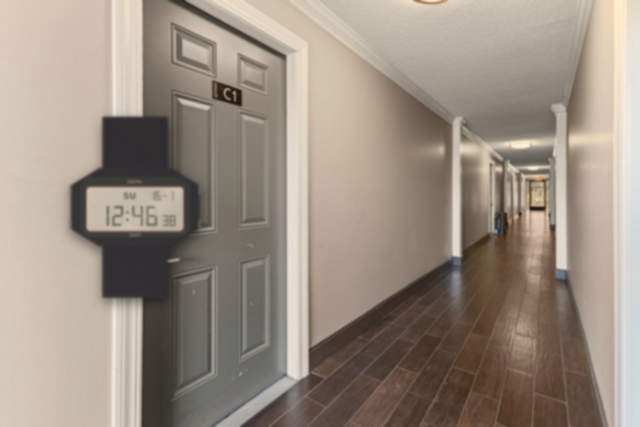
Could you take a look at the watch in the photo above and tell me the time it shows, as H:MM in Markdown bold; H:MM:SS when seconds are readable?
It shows **12:46**
